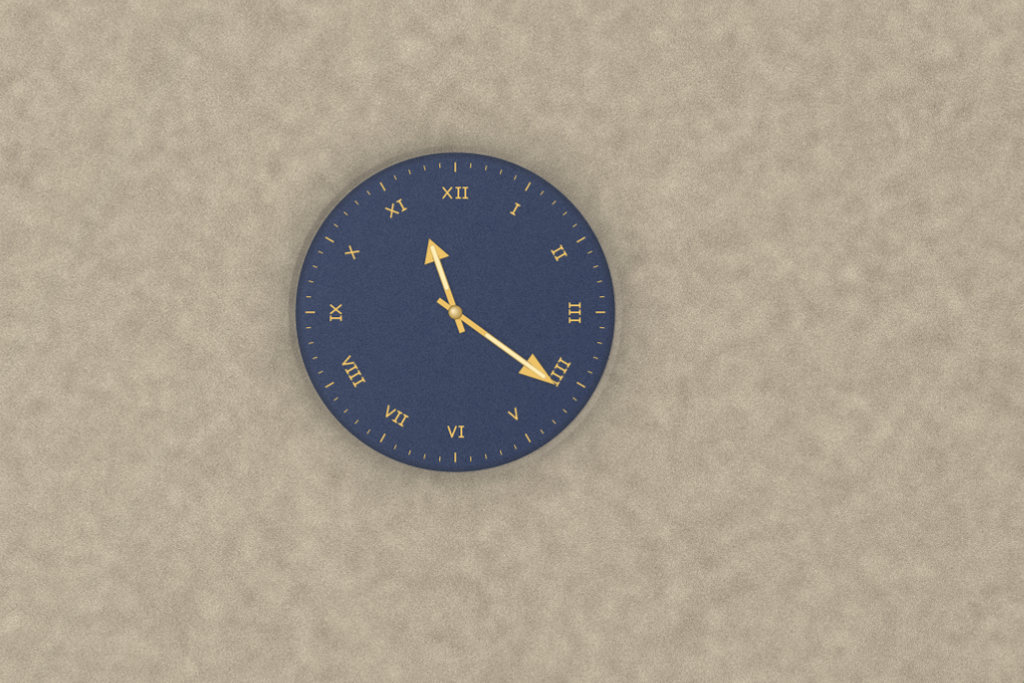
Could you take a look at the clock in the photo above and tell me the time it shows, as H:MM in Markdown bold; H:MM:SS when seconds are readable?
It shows **11:21**
